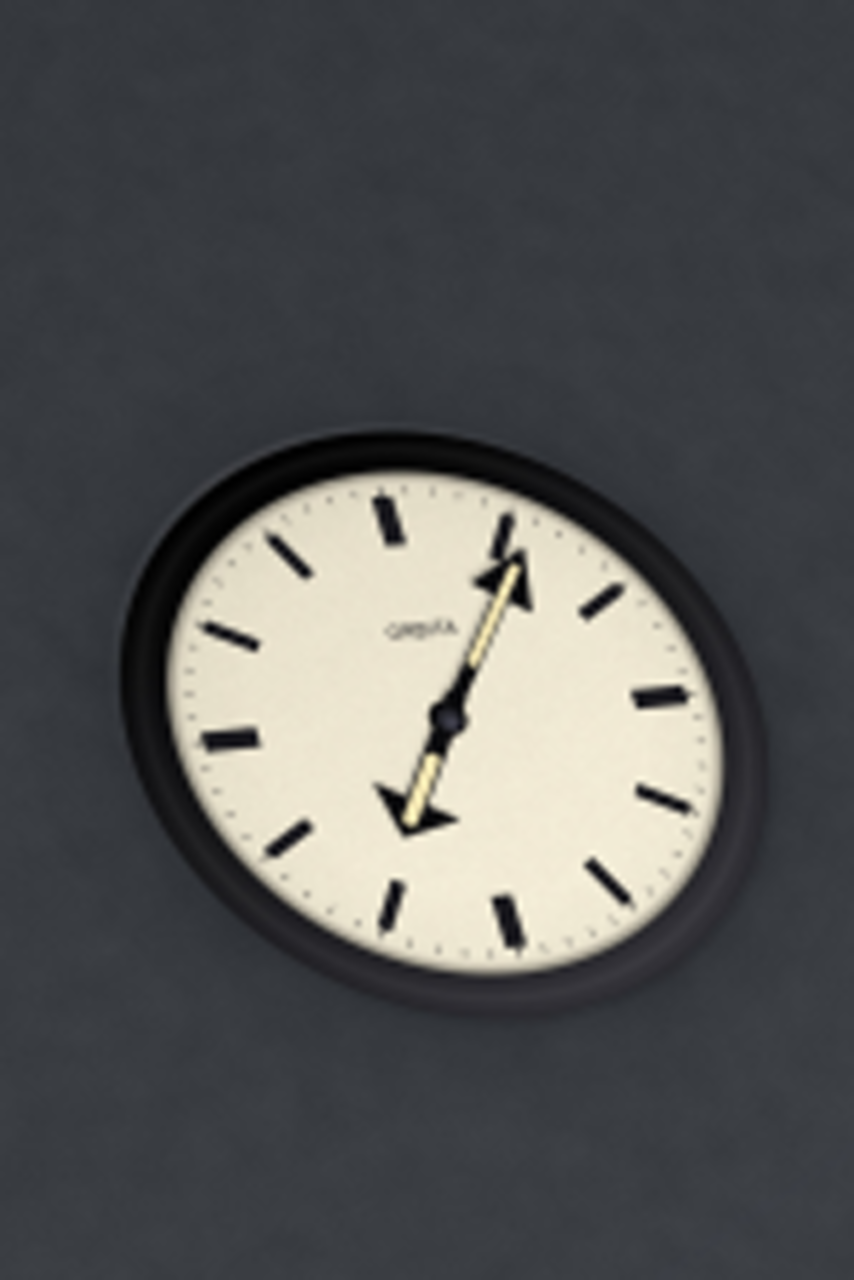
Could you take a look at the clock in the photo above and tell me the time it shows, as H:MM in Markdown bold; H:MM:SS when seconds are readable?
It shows **7:06**
